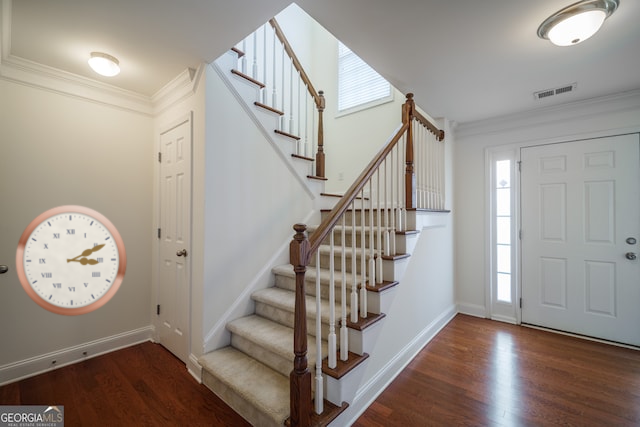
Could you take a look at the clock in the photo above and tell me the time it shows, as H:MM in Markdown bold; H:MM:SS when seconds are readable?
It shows **3:11**
